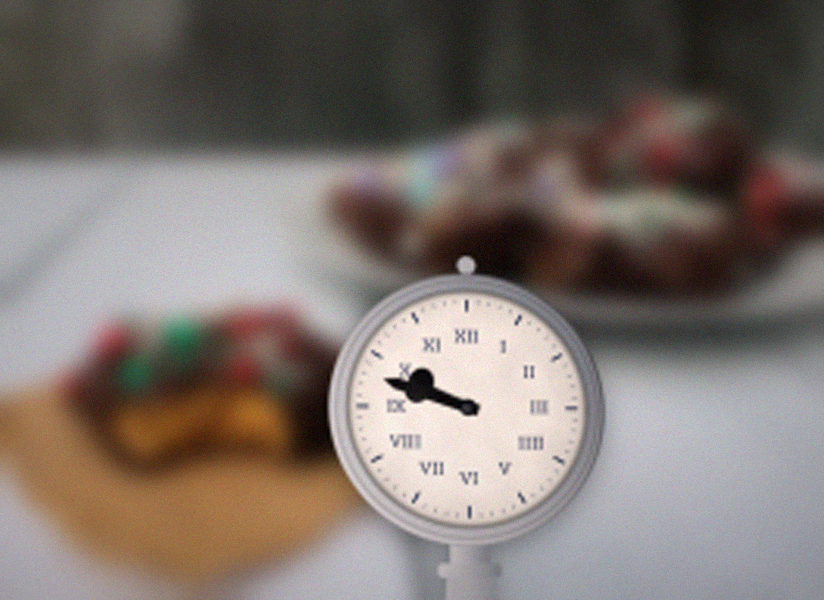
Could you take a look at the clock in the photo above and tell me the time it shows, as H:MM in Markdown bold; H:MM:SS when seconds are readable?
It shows **9:48**
